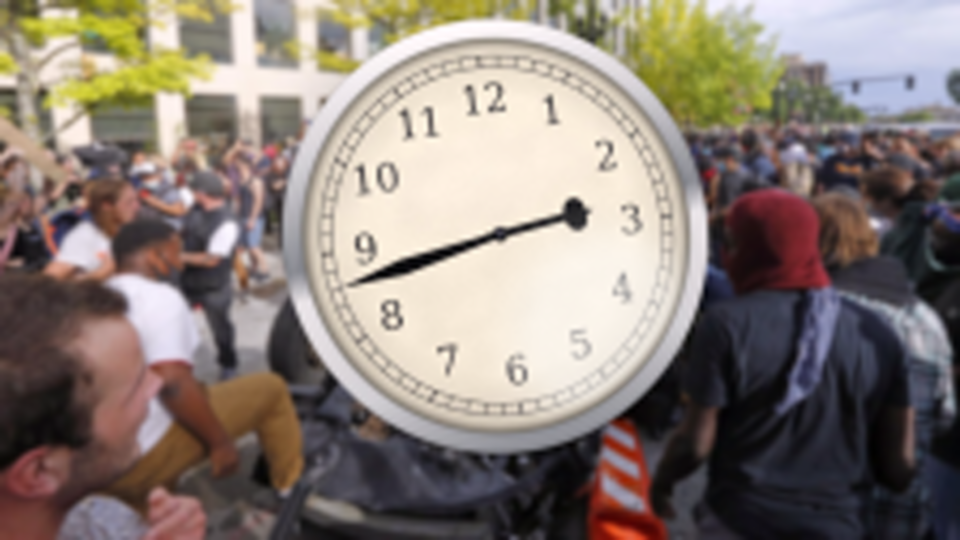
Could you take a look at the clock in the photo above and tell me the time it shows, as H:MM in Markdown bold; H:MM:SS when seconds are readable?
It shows **2:43**
